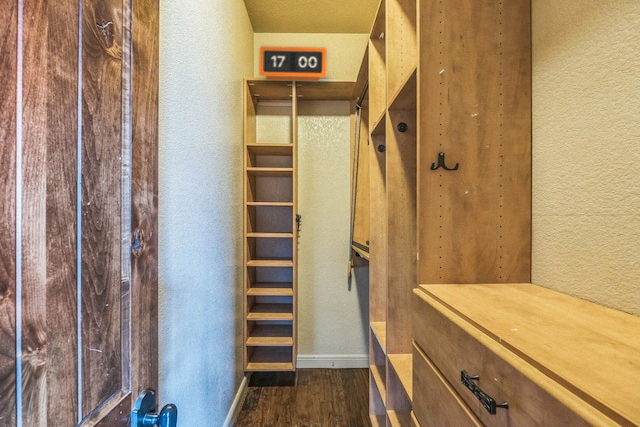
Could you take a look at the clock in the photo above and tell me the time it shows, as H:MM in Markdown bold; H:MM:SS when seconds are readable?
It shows **17:00**
